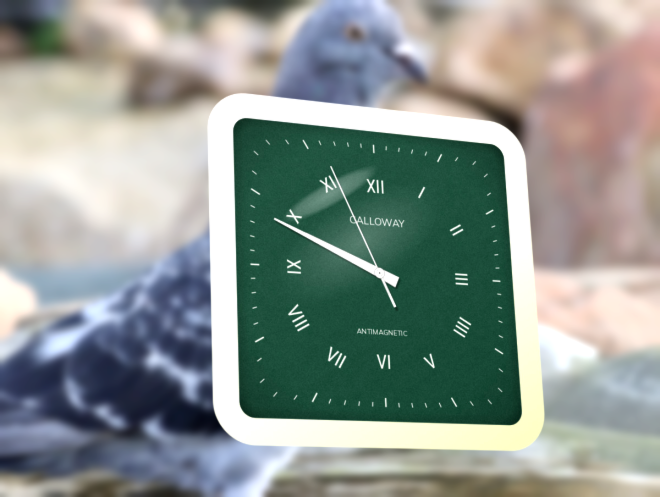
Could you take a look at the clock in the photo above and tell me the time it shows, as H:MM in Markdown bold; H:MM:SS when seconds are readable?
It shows **9:48:56**
